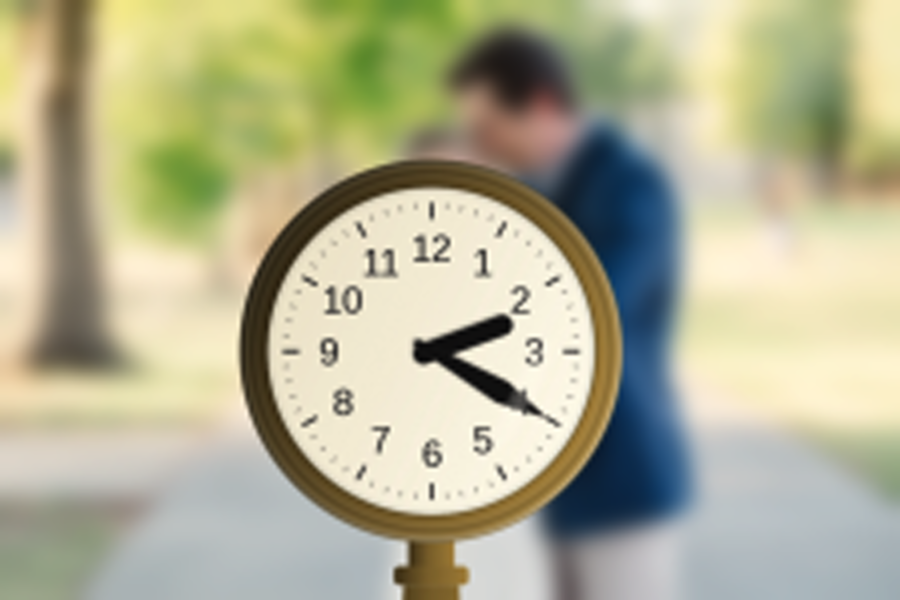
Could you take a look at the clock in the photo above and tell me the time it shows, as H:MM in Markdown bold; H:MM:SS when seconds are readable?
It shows **2:20**
